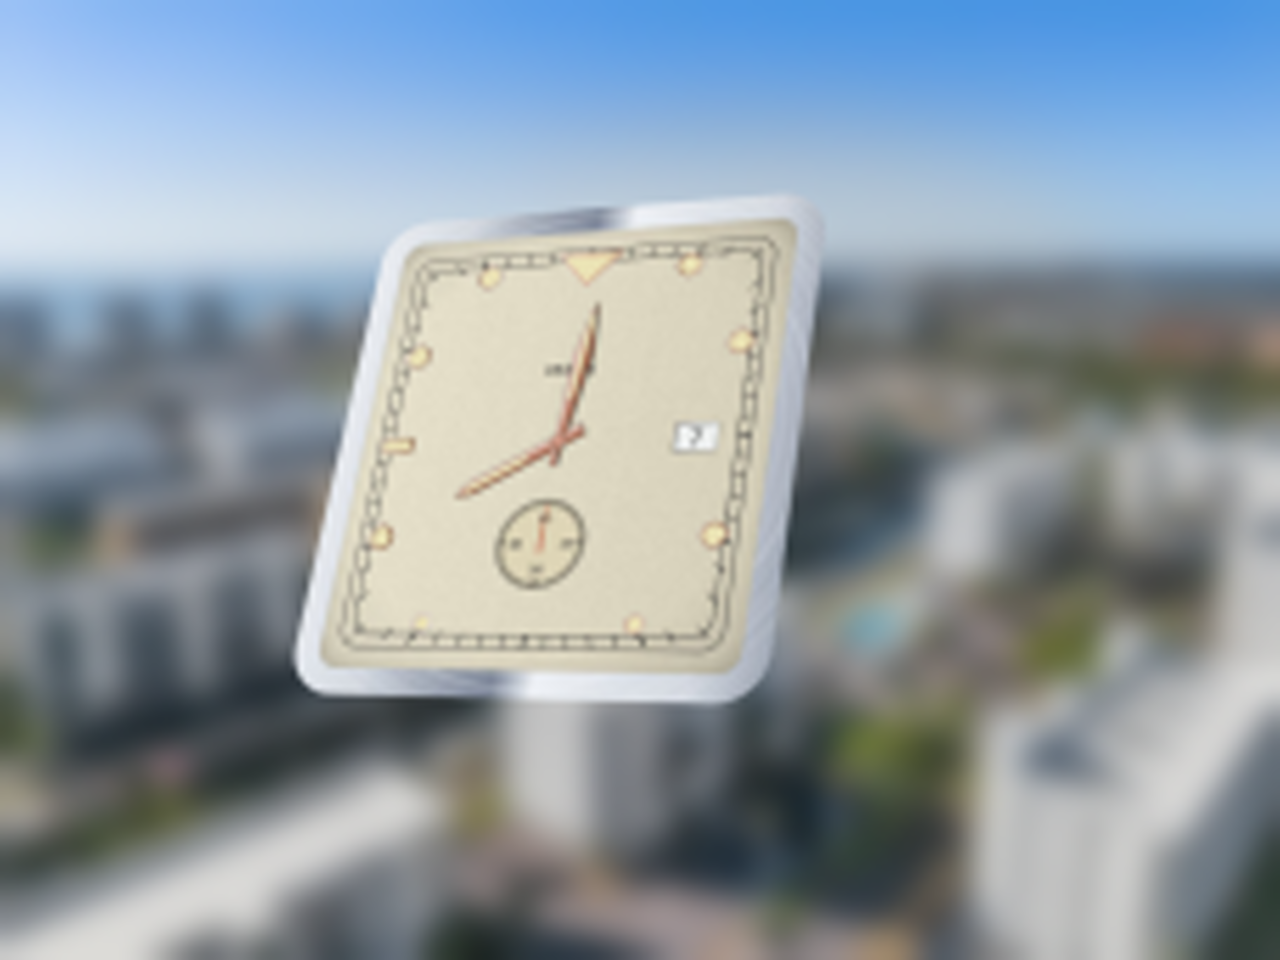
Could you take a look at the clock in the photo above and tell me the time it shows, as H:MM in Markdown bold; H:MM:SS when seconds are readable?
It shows **8:01**
